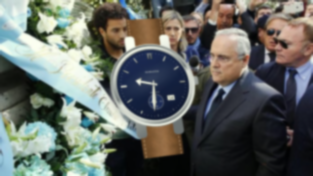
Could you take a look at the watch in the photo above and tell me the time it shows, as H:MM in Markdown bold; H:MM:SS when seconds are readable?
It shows **9:31**
